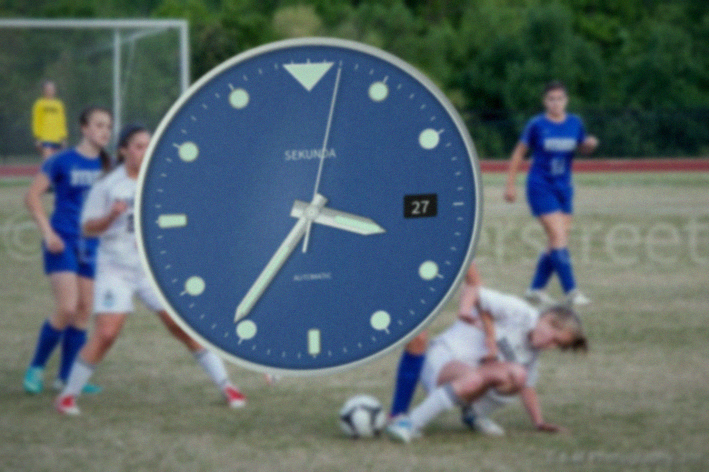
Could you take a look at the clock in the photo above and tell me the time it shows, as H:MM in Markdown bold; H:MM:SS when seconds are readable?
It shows **3:36:02**
